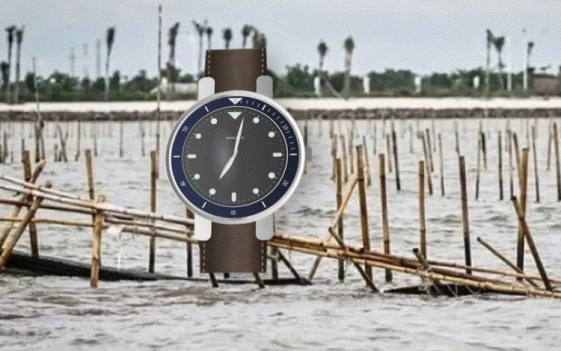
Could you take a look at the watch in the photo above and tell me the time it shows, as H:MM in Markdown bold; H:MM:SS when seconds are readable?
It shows **7:02**
